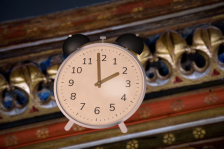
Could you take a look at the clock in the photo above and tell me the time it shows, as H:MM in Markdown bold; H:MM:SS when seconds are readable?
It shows **1:59**
